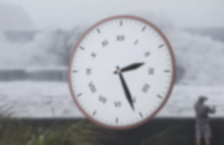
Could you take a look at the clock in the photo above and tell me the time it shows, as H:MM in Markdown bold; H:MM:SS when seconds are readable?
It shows **2:26**
